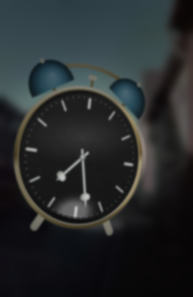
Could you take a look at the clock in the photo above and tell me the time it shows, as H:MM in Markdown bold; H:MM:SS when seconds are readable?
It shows **7:28**
